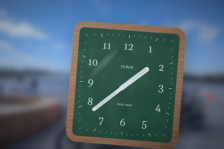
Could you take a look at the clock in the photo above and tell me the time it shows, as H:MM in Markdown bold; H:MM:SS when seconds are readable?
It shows **1:38**
